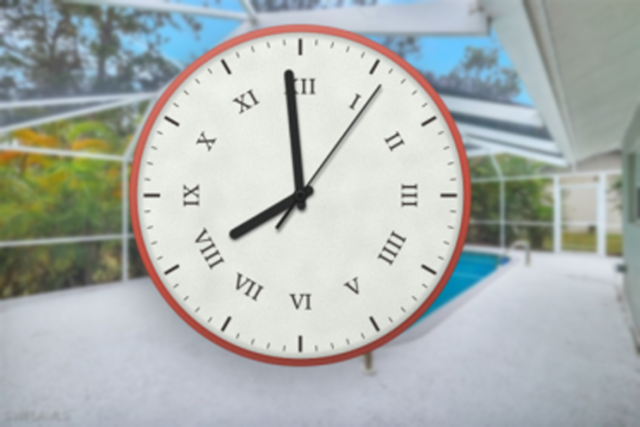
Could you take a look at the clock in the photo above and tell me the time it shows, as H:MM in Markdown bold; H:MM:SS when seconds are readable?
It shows **7:59:06**
